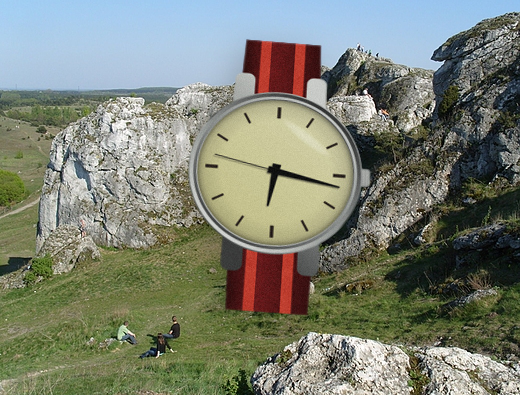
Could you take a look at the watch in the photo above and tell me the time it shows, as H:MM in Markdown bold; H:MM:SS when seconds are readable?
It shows **6:16:47**
